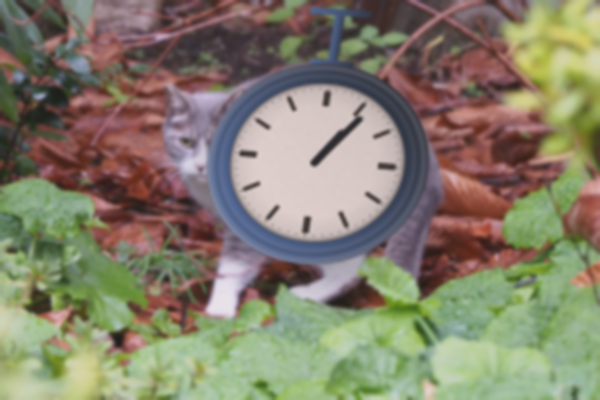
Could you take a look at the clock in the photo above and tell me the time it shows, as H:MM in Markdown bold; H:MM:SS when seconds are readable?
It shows **1:06**
